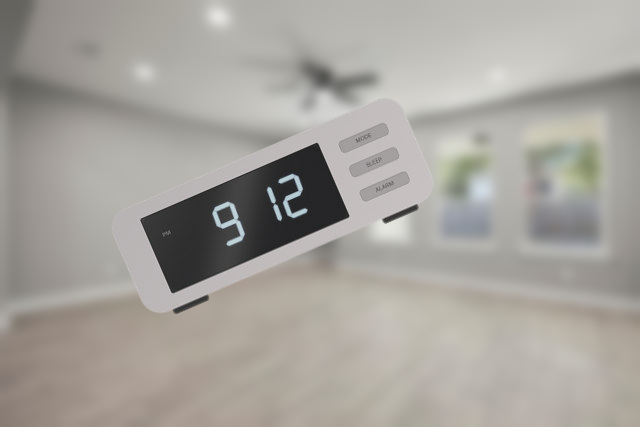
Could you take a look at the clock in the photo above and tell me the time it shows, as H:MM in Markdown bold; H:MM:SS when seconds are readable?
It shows **9:12**
